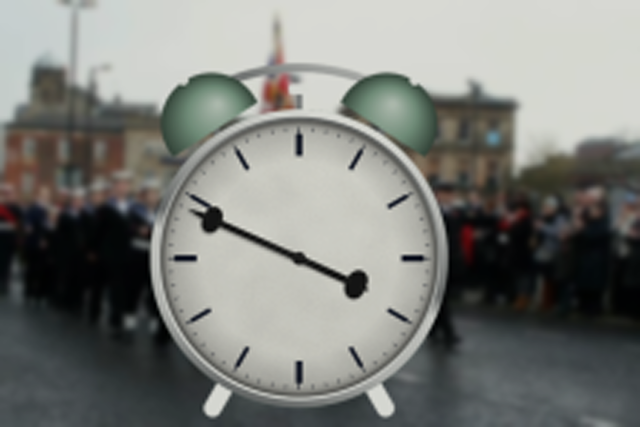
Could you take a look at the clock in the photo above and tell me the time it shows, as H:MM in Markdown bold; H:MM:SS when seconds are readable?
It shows **3:49**
